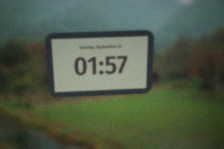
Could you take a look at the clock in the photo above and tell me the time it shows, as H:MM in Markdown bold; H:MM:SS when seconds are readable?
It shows **1:57**
